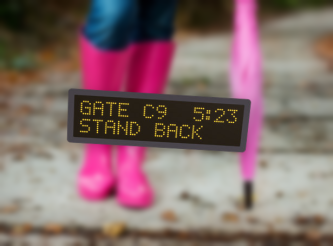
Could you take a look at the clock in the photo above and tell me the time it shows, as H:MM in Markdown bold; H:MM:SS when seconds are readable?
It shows **5:23**
